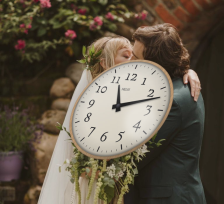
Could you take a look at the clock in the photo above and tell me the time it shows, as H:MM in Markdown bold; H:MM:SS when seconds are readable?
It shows **11:12**
